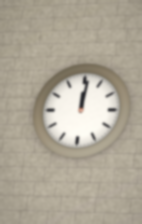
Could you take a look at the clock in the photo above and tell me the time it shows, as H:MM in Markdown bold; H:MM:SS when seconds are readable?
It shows **12:01**
